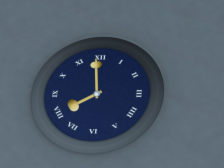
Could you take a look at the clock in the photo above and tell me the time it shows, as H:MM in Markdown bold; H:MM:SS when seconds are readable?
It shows **7:59**
